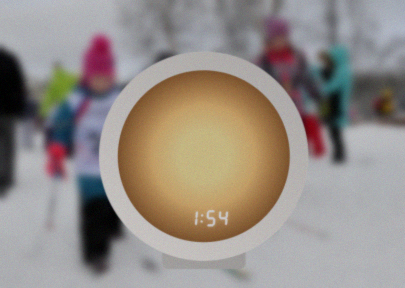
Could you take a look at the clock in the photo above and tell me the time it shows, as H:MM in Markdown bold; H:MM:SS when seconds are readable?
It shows **1:54**
